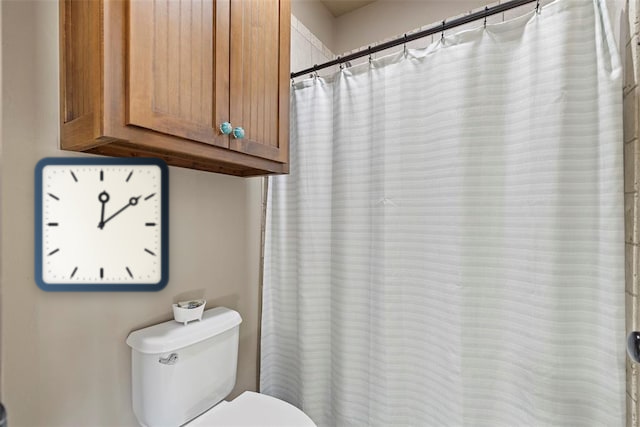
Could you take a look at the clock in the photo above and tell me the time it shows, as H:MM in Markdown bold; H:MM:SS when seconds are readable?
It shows **12:09**
